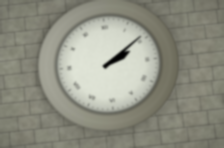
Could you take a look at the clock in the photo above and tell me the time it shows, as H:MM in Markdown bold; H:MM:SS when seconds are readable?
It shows **2:09**
